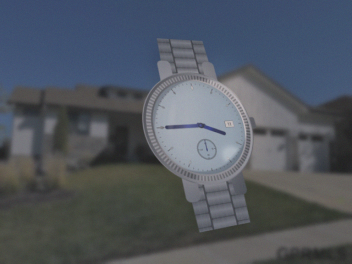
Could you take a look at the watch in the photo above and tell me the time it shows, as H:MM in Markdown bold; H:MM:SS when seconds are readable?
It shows **3:45**
